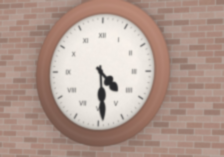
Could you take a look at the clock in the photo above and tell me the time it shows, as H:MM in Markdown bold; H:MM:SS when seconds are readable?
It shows **4:29**
